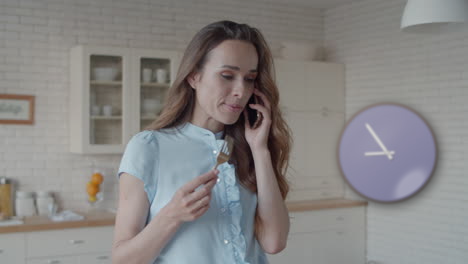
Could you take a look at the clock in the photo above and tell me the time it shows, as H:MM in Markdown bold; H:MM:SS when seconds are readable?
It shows **8:54**
